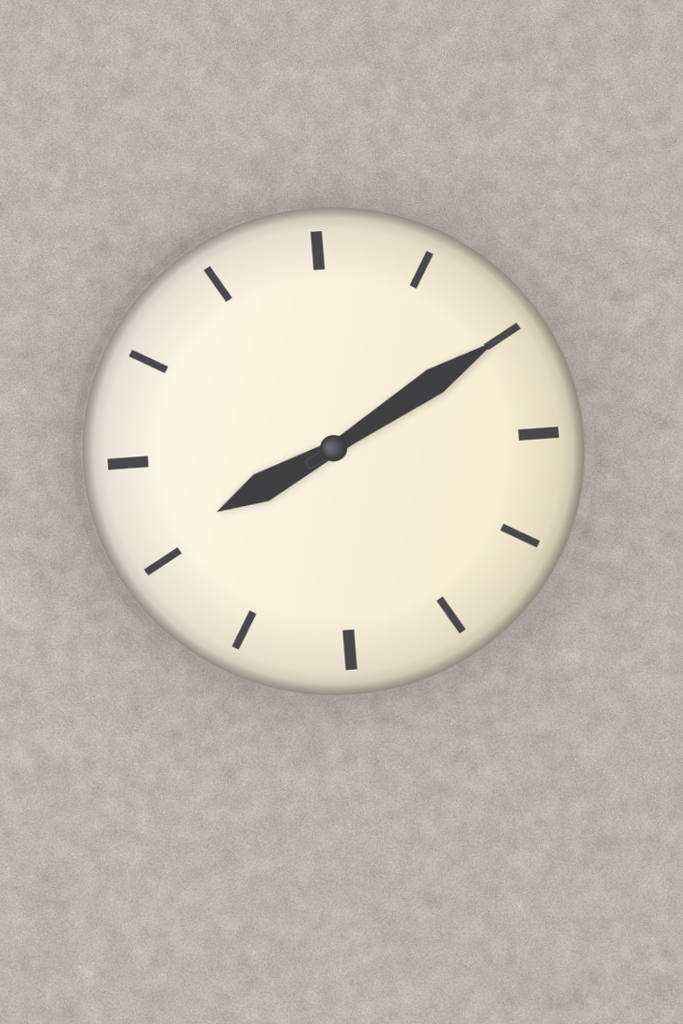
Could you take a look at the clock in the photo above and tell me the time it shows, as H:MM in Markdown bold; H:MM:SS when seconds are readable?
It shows **8:10**
